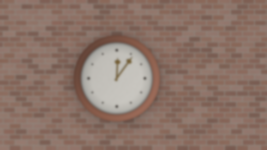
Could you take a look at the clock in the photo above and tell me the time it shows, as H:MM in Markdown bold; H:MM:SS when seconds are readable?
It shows **12:06**
